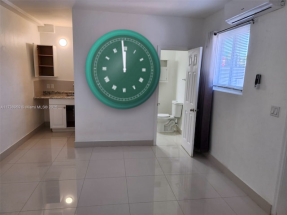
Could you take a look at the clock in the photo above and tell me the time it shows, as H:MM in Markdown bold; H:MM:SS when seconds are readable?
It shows **11:59**
